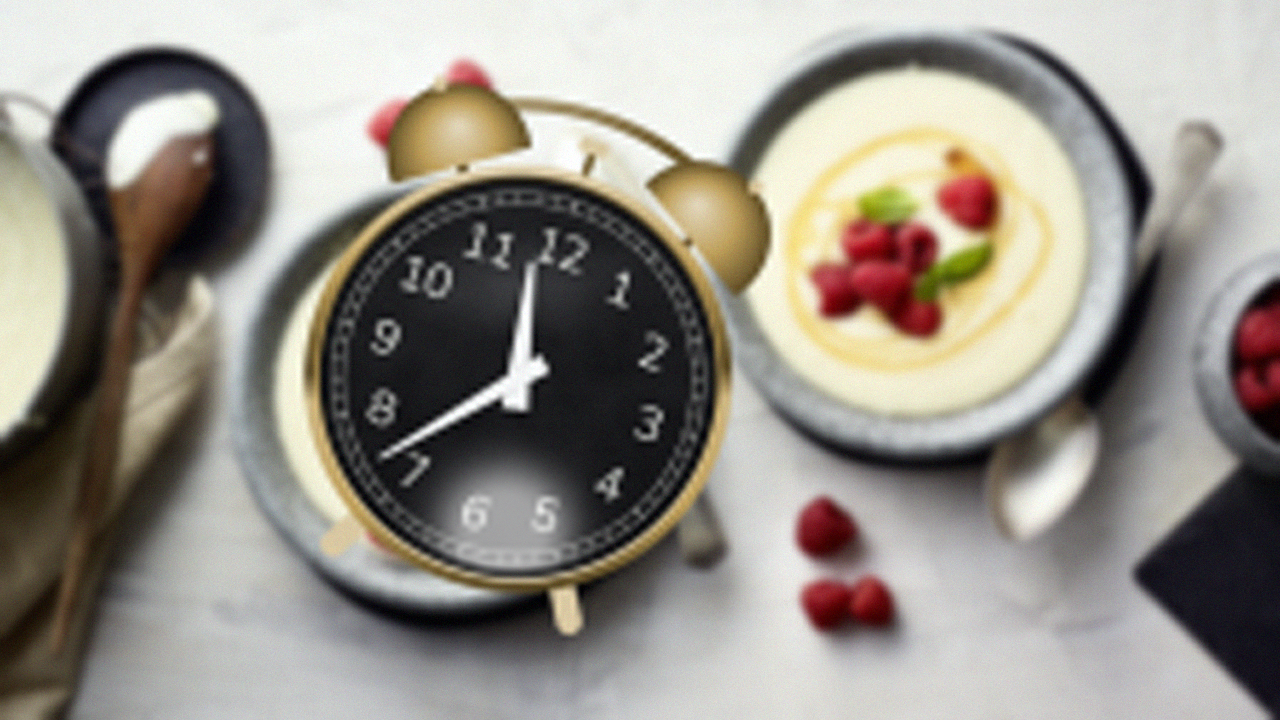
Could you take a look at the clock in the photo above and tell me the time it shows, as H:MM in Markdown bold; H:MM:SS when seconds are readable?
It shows **11:37**
